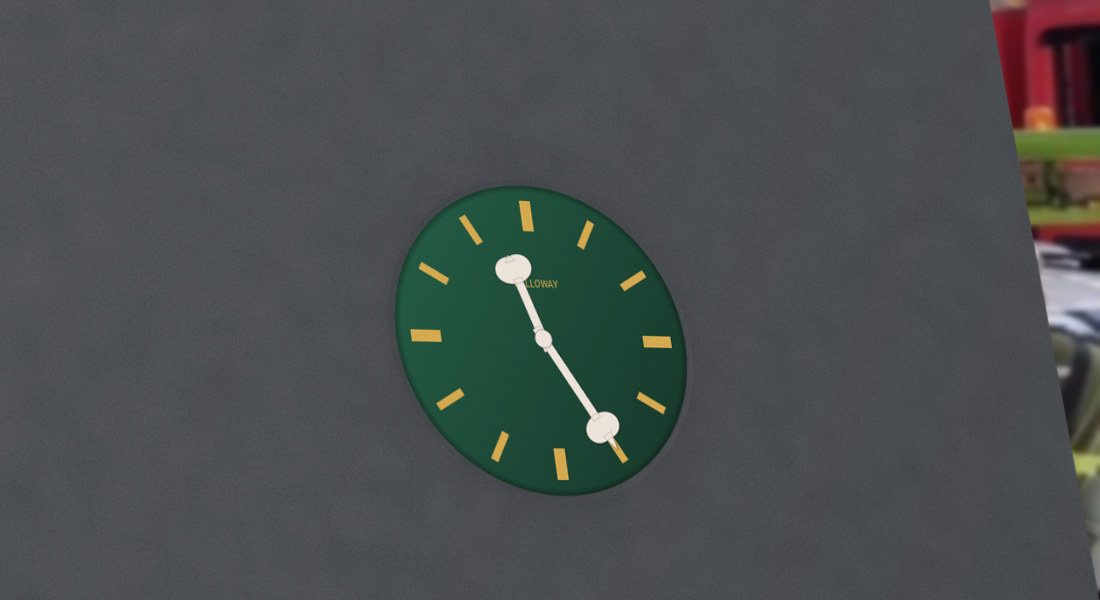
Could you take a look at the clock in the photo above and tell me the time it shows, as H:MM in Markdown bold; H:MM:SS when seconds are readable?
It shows **11:25**
